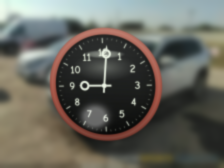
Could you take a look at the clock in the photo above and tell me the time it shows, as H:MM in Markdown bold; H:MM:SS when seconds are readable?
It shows **9:01**
